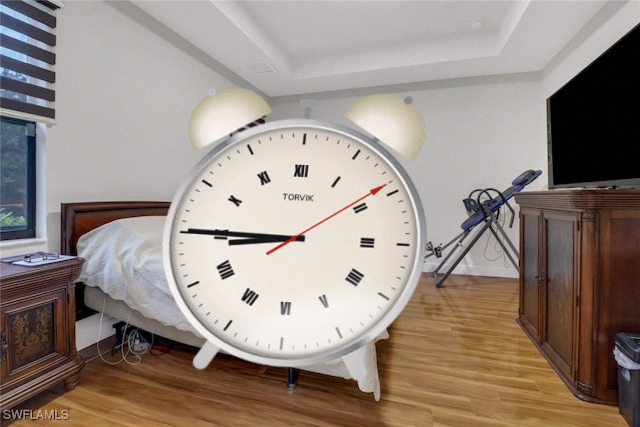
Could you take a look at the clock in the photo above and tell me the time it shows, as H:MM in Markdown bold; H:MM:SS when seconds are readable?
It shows **8:45:09**
